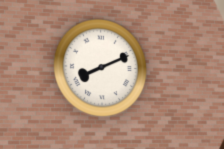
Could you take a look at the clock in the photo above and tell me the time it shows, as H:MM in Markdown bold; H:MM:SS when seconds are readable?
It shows **8:11**
